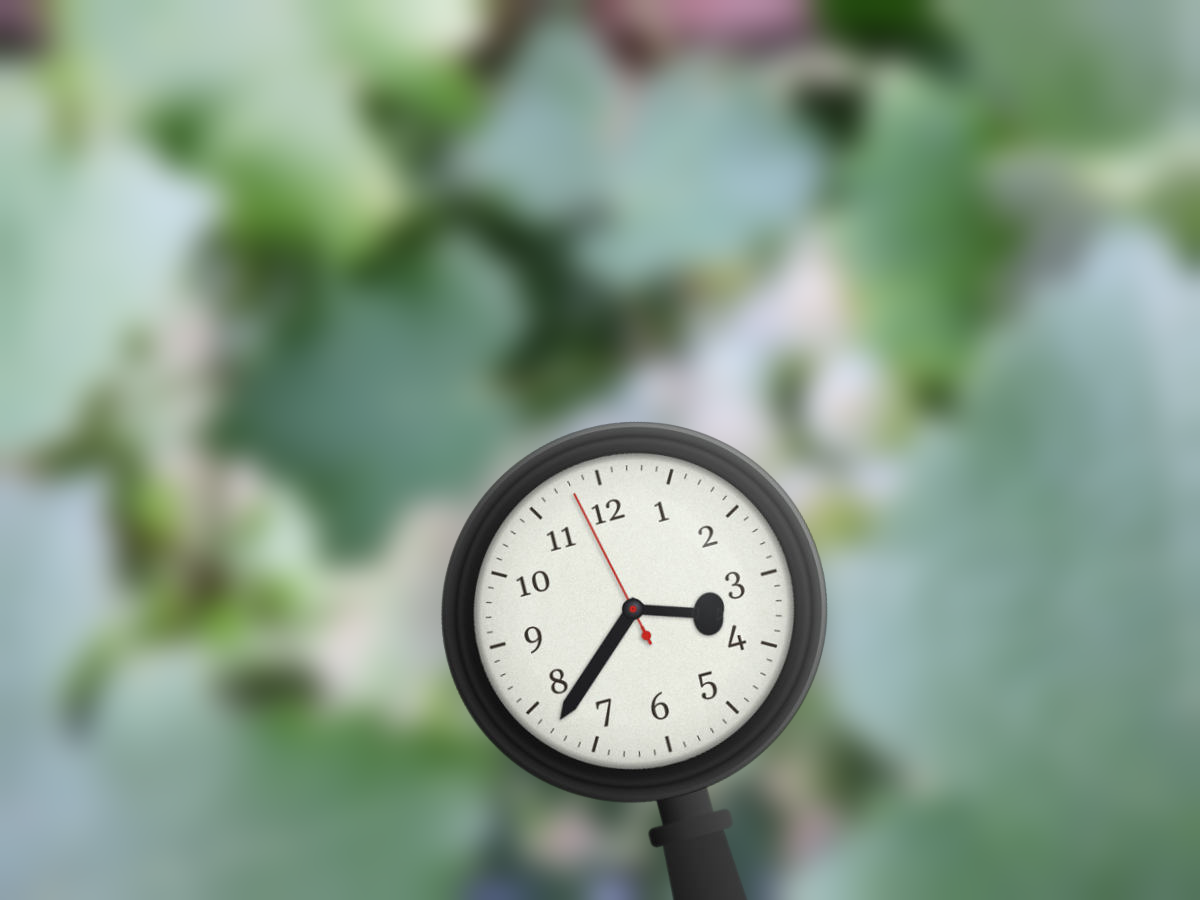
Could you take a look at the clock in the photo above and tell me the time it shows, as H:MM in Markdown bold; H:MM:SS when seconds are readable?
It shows **3:37:58**
